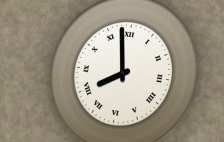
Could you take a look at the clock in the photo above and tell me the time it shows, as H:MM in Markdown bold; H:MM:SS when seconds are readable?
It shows **7:58**
